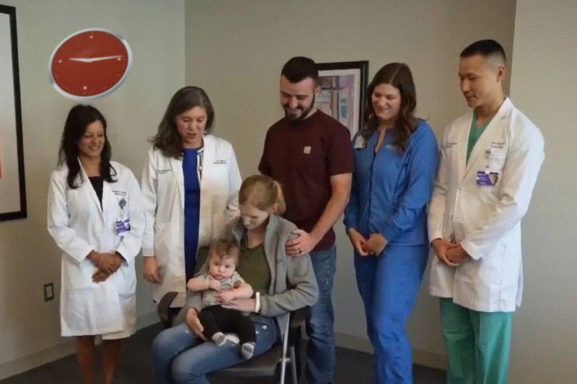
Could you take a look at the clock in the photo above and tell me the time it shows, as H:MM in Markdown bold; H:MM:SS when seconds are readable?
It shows **9:14**
